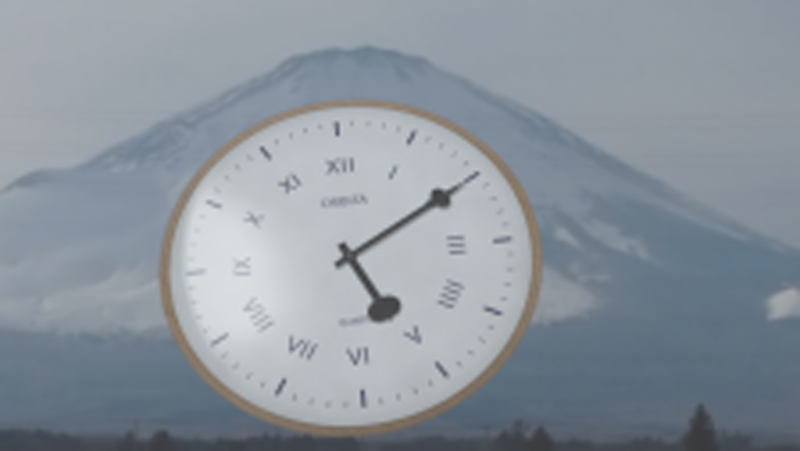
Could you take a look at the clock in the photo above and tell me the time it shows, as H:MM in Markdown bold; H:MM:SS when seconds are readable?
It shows **5:10**
